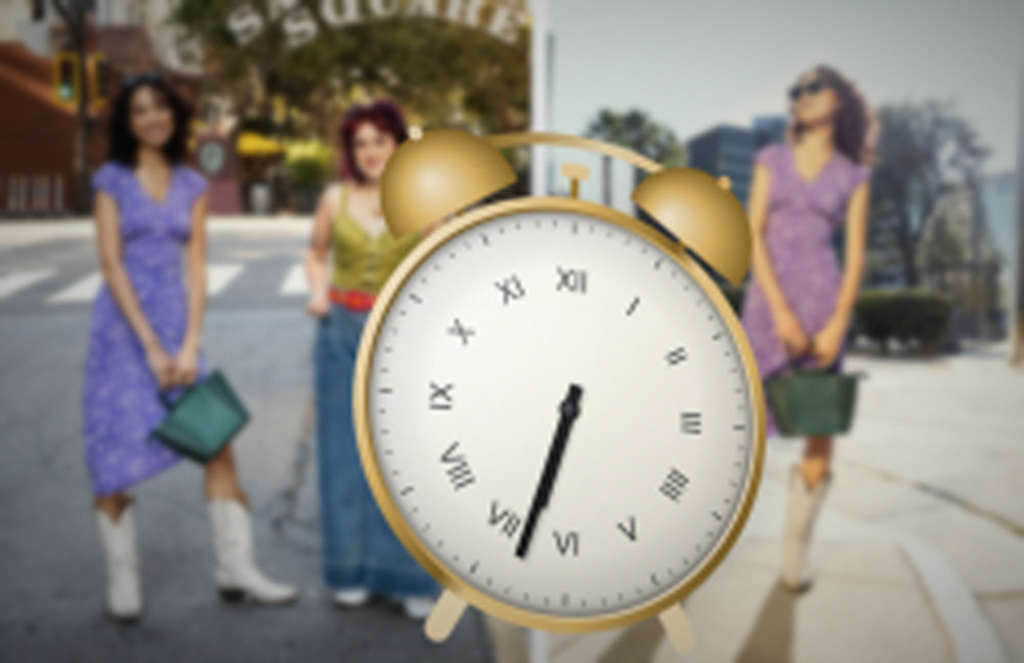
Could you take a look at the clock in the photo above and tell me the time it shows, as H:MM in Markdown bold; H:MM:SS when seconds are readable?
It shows **6:33**
